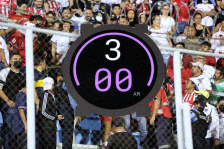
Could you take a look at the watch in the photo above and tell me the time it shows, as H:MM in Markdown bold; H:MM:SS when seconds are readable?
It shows **3:00**
